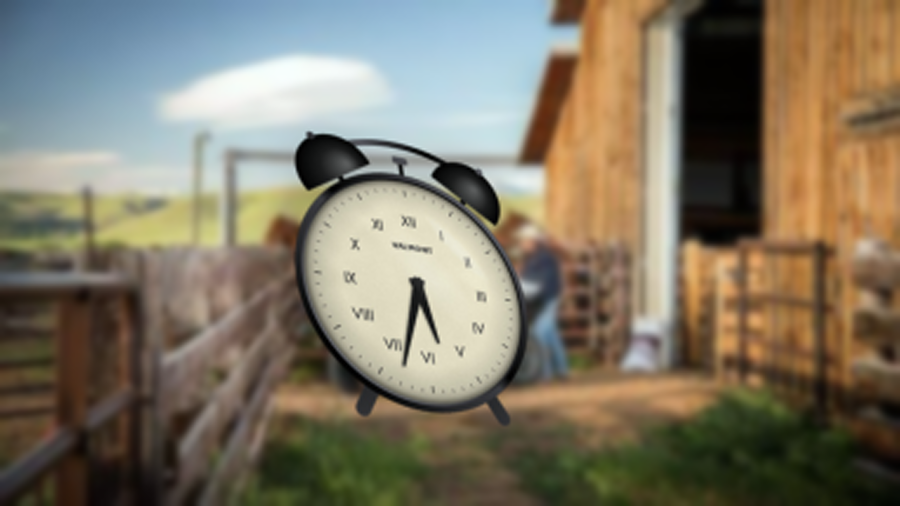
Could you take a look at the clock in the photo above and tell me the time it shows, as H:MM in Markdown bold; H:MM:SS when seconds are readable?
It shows **5:33**
